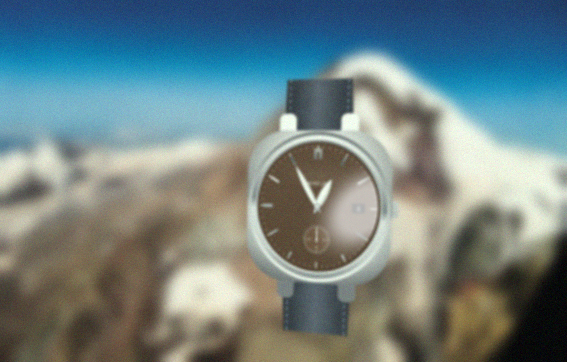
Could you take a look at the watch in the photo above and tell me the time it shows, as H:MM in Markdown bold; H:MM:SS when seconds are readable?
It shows **12:55**
